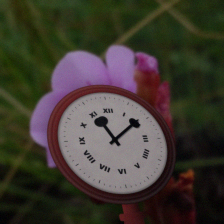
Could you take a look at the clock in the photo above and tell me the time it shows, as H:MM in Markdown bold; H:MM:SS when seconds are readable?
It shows **11:09**
